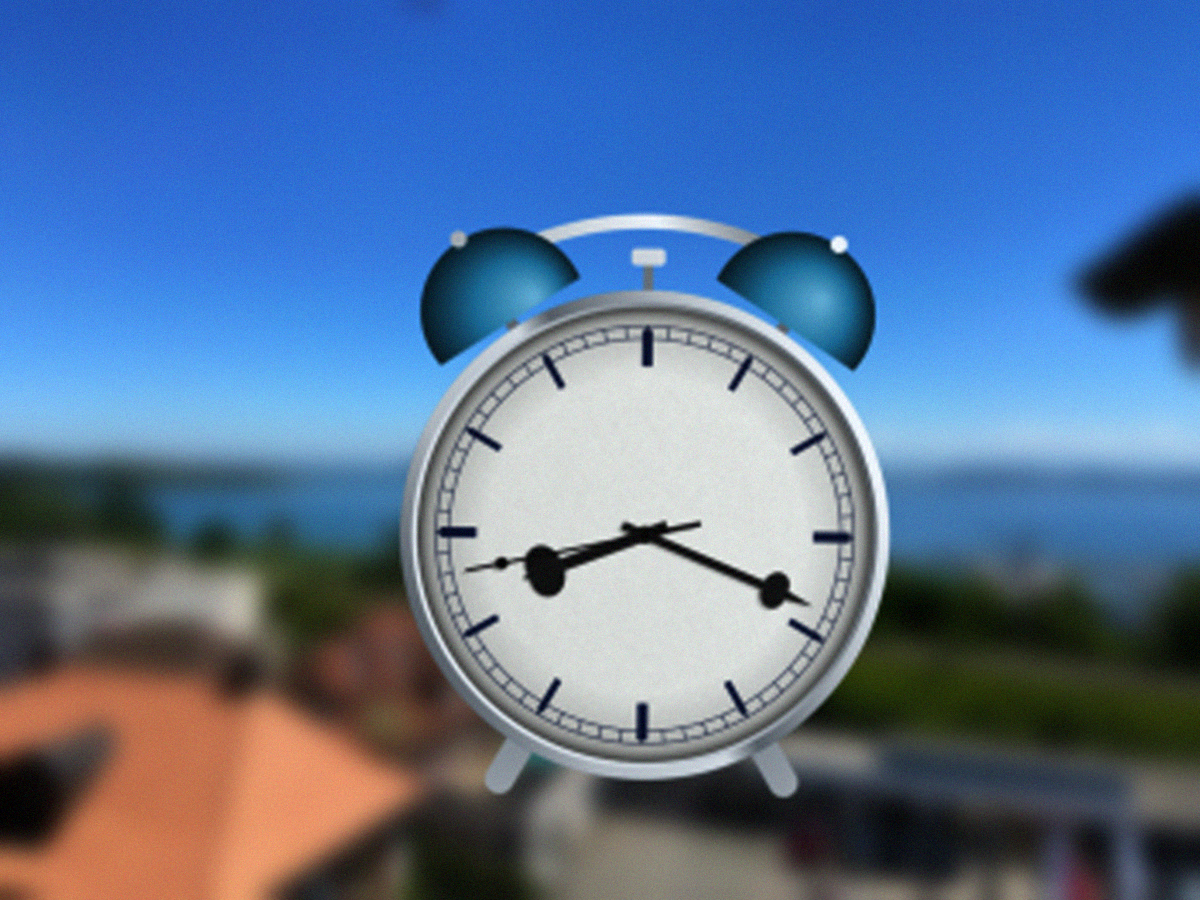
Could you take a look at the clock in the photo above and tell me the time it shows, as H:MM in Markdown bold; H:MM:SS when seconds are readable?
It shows **8:18:43**
